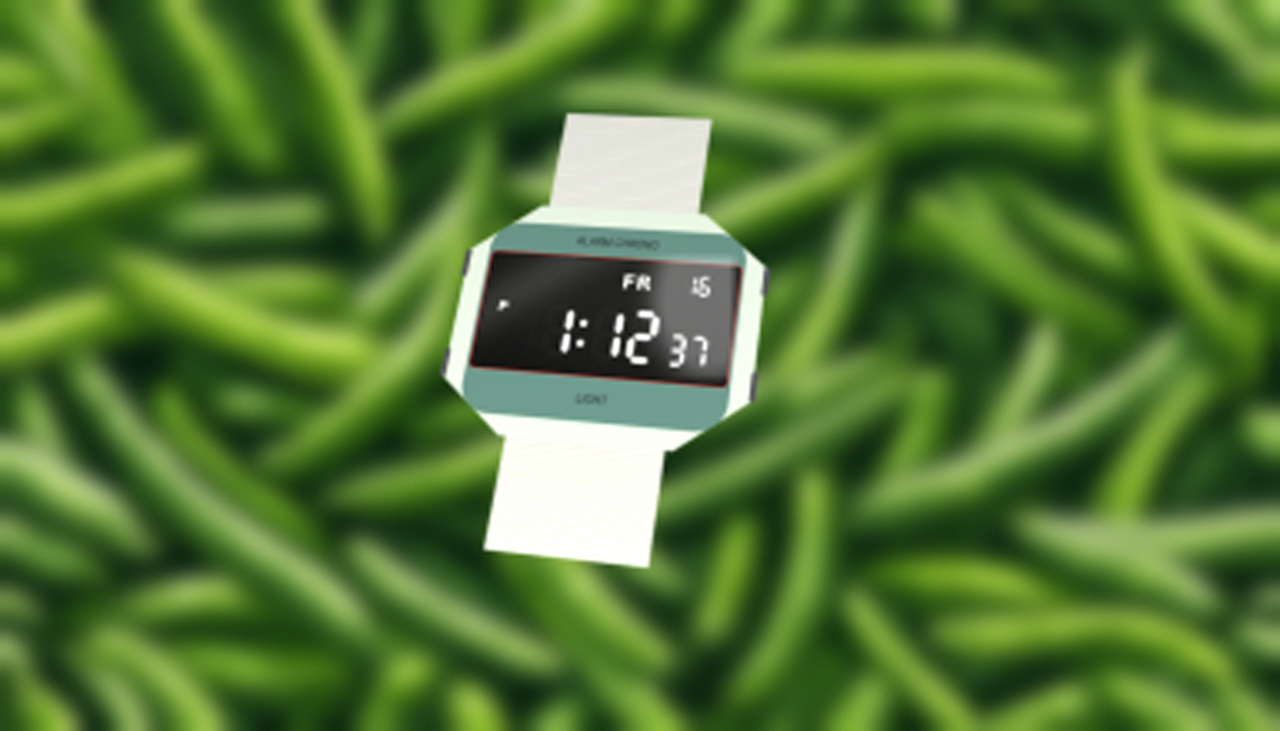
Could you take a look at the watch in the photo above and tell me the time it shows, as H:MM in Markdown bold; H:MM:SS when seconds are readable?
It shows **1:12:37**
